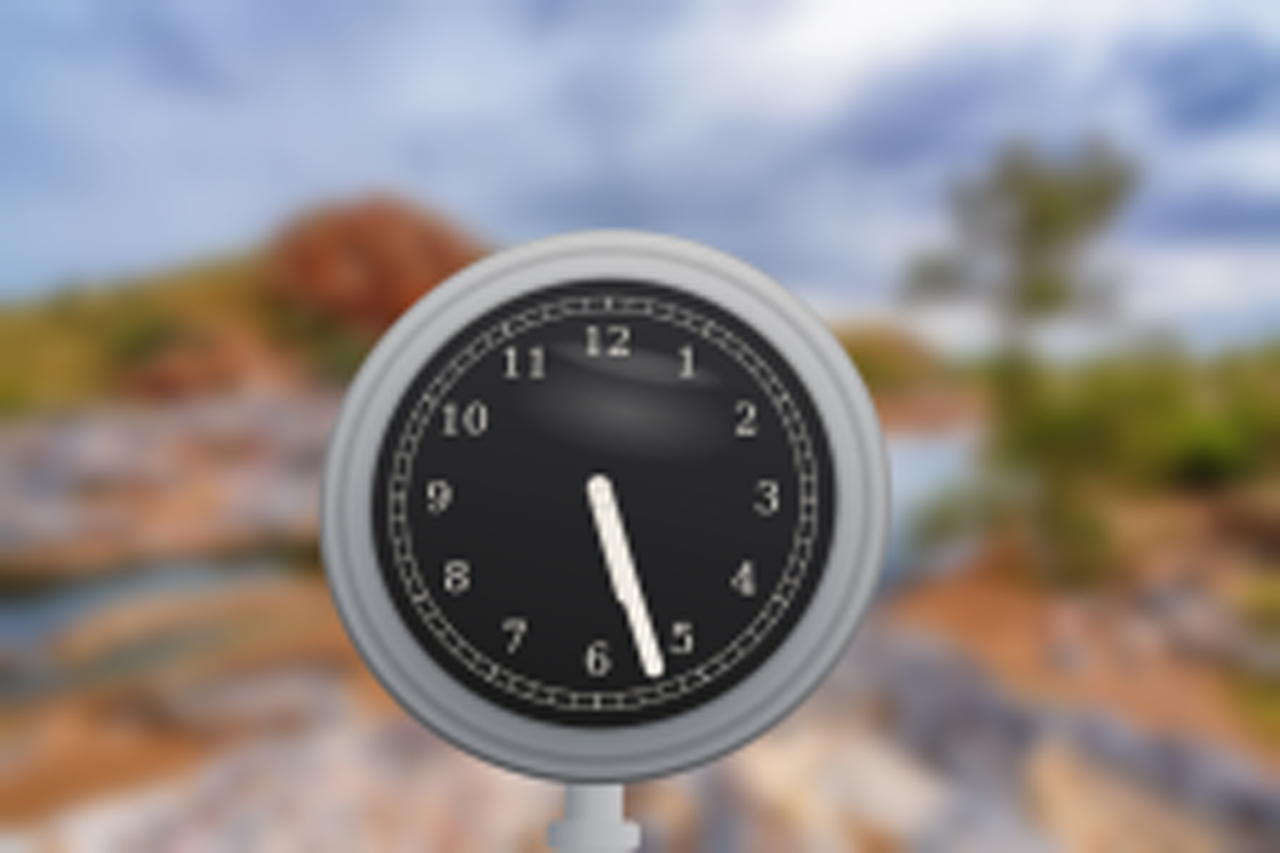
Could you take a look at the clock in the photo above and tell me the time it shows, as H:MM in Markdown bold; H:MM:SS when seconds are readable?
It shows **5:27**
